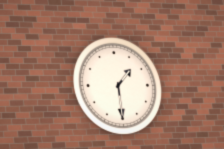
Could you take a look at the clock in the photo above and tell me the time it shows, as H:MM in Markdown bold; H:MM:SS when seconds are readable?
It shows **1:30**
